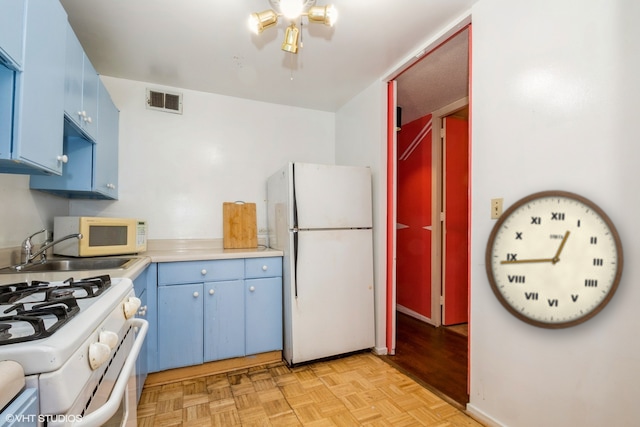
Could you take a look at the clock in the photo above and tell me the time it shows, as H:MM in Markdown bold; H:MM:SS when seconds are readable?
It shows **12:44**
